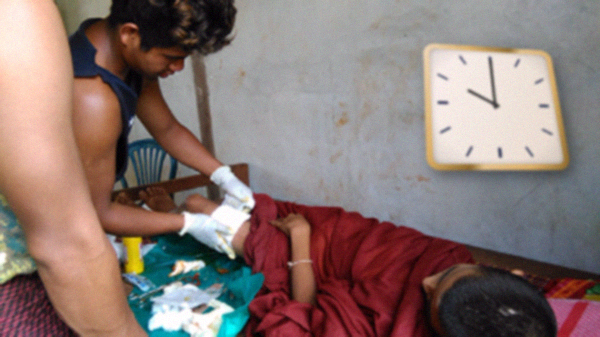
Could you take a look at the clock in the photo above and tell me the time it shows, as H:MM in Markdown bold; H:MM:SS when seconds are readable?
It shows **10:00**
